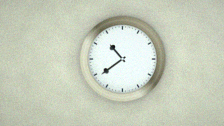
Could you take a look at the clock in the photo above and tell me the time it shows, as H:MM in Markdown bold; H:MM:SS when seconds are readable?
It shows **10:39**
